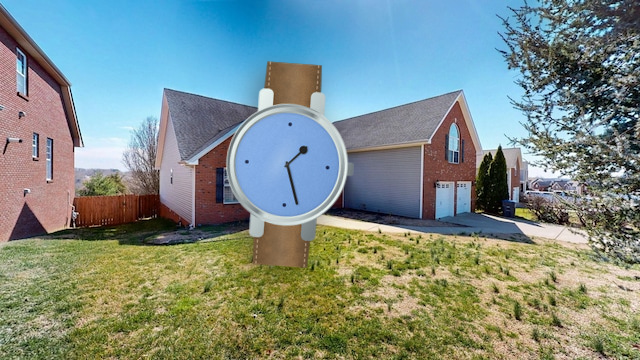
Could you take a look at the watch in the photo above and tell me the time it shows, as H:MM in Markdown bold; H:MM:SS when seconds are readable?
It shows **1:27**
